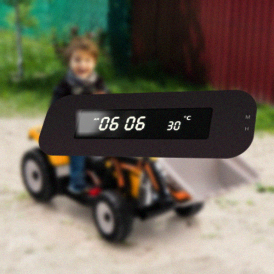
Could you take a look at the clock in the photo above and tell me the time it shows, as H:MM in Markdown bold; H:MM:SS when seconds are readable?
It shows **6:06**
